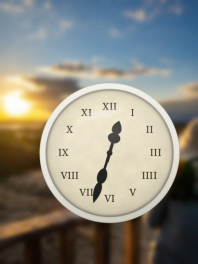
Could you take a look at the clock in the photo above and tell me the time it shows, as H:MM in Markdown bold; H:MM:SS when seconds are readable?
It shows **12:33**
